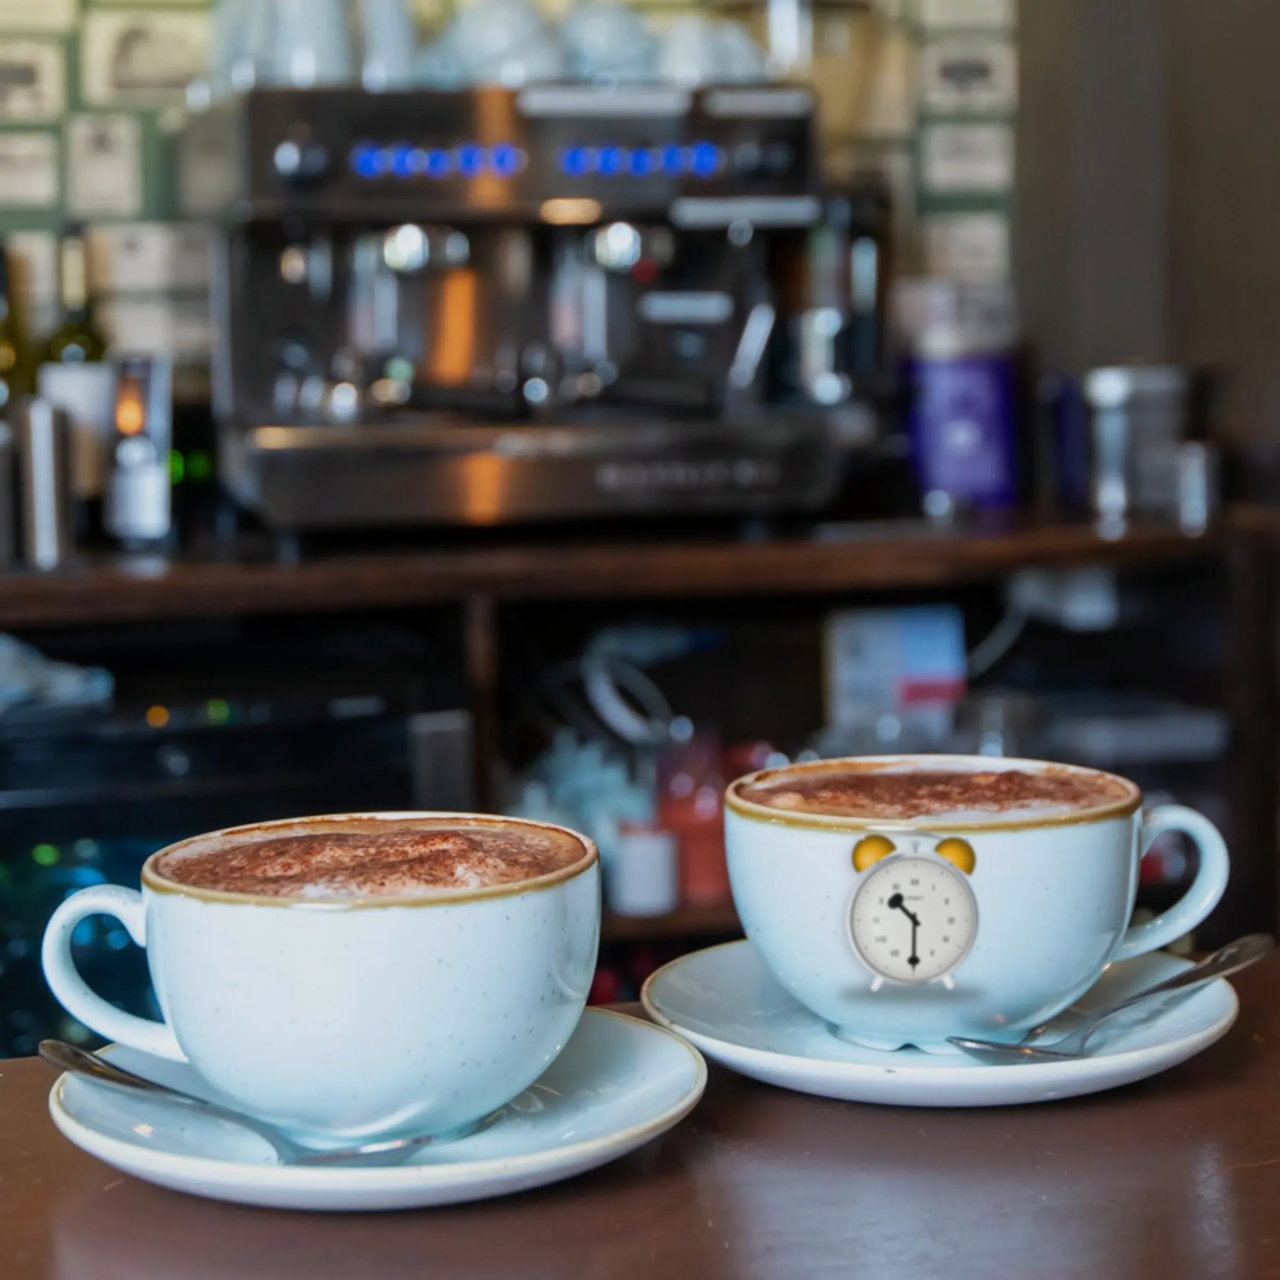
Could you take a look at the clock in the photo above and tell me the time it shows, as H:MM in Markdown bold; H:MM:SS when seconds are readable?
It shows **10:30**
